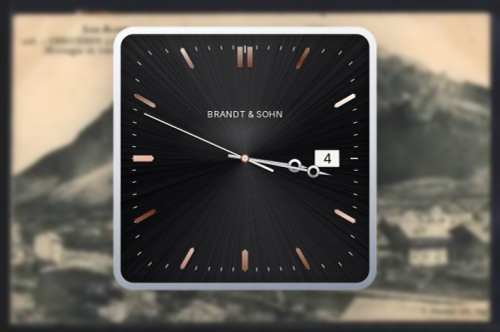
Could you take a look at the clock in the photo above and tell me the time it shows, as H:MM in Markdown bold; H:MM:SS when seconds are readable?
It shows **3:16:49**
